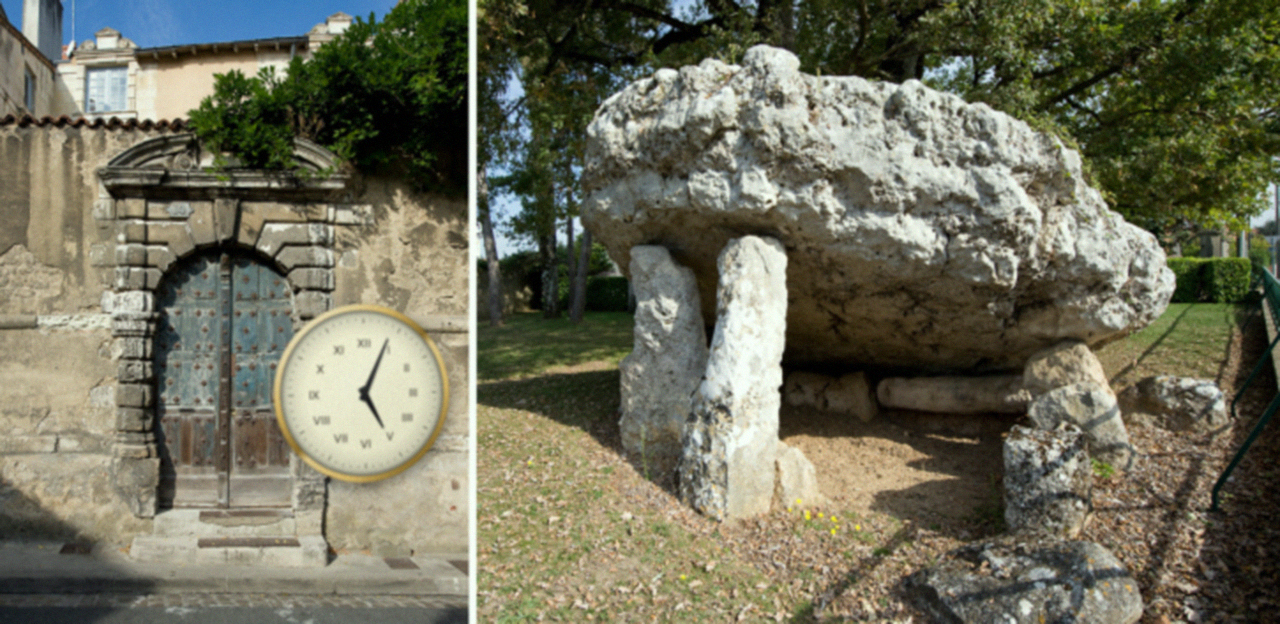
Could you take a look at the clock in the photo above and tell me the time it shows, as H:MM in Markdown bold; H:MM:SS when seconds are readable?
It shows **5:04**
